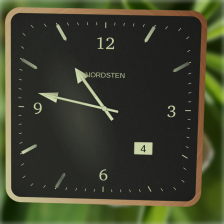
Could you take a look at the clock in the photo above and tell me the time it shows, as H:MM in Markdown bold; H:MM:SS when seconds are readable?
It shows **10:47**
